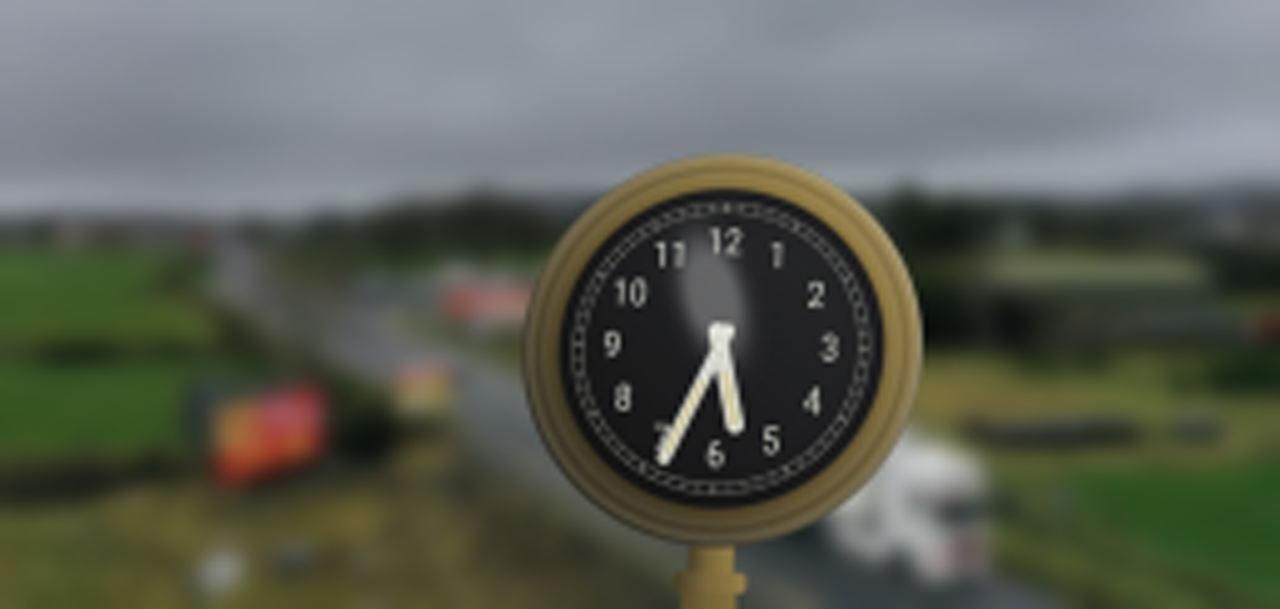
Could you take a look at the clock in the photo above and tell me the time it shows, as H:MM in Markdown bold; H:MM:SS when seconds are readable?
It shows **5:34**
